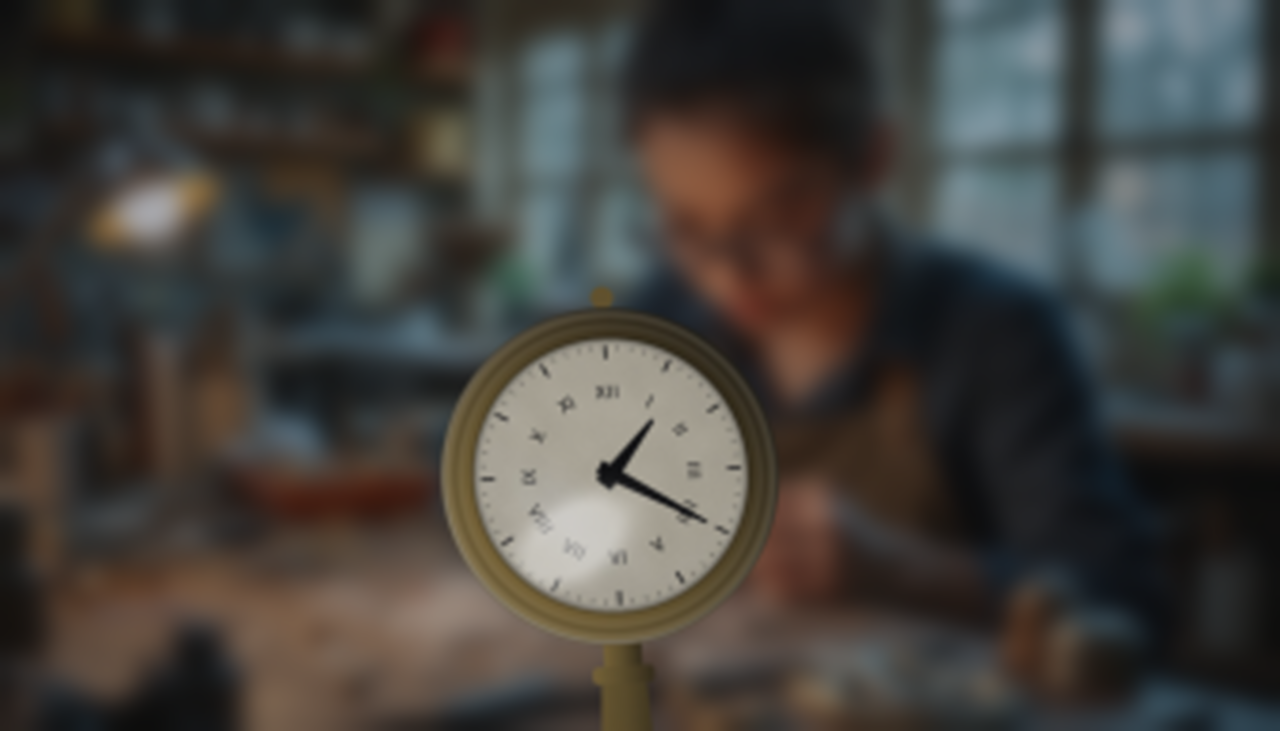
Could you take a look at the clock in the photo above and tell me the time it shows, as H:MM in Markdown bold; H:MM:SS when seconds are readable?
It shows **1:20**
